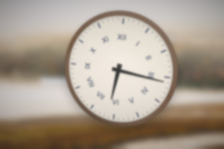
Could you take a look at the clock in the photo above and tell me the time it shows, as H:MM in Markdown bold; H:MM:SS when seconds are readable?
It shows **6:16**
